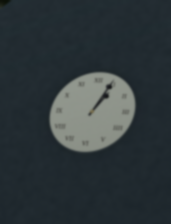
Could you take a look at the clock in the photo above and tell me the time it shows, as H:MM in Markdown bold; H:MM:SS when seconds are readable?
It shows **1:04**
